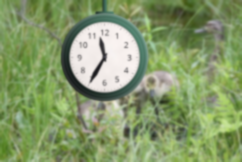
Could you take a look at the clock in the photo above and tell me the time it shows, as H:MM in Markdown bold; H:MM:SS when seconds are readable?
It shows **11:35**
